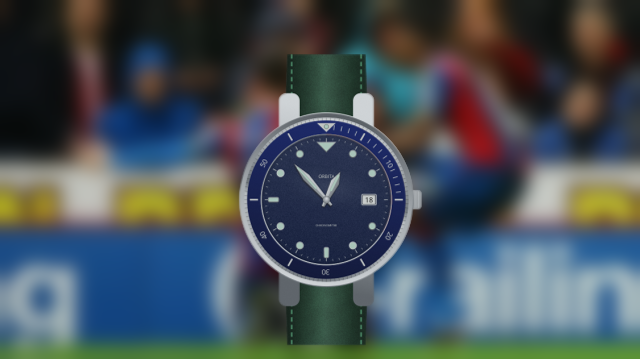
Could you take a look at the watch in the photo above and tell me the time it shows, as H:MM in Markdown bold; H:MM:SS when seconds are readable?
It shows **12:53**
